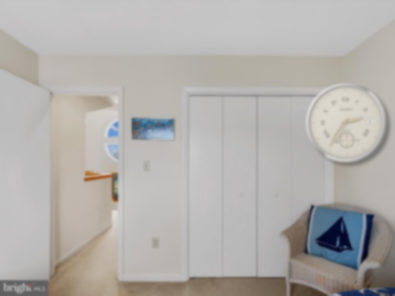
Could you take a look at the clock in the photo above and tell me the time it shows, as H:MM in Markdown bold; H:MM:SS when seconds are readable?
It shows **2:36**
